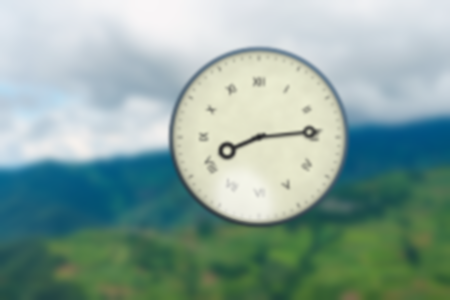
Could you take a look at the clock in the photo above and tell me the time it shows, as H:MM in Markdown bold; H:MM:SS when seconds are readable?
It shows **8:14**
